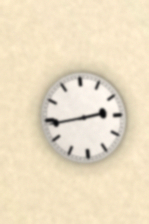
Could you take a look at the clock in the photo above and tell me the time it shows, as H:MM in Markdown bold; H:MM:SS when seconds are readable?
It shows **2:44**
